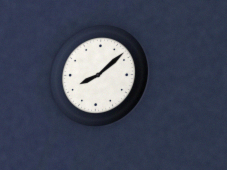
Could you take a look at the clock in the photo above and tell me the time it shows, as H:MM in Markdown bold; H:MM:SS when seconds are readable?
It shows **8:08**
